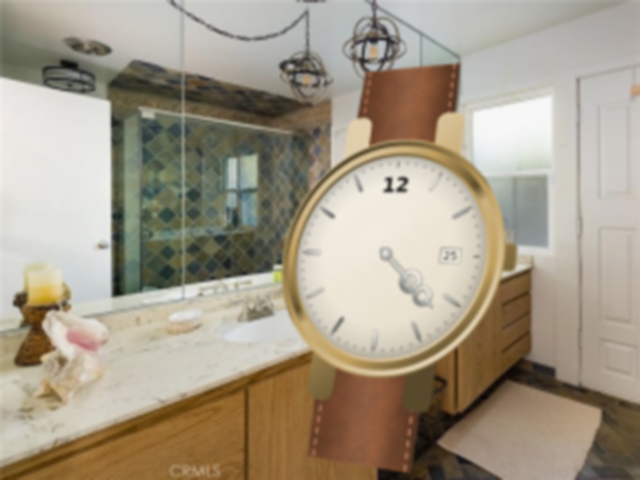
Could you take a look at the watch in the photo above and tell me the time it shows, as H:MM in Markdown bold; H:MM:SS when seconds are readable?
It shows **4:22**
